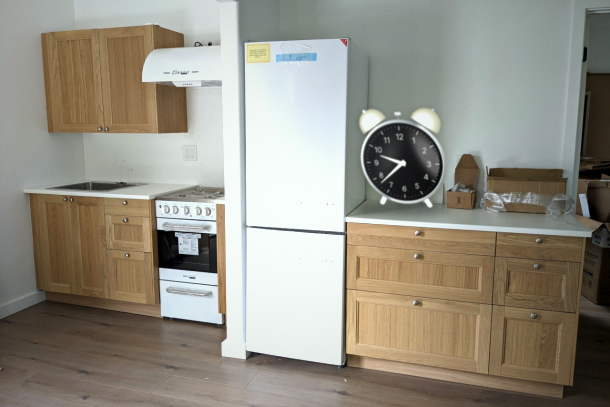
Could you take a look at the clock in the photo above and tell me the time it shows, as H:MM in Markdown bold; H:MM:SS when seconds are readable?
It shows **9:38**
